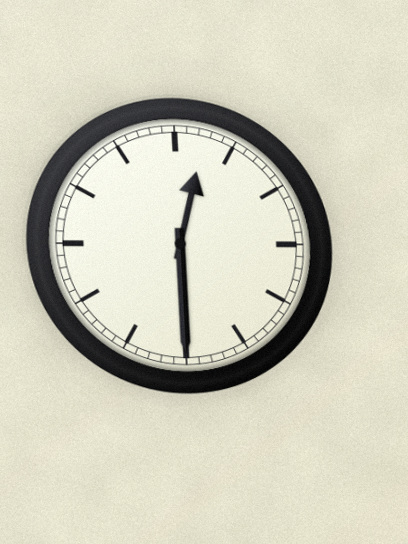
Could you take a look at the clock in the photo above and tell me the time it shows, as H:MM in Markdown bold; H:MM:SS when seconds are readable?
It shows **12:30**
